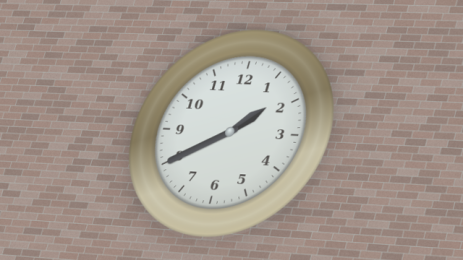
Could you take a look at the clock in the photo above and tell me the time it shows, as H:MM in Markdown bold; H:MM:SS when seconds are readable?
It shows **1:40**
